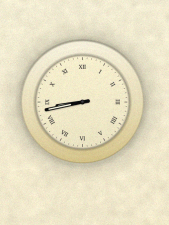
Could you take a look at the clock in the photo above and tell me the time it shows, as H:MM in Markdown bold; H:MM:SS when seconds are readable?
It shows **8:43**
